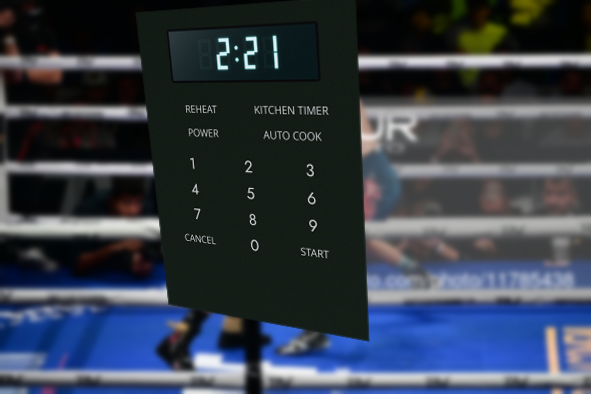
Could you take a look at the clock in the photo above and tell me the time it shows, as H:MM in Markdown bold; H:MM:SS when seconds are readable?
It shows **2:21**
